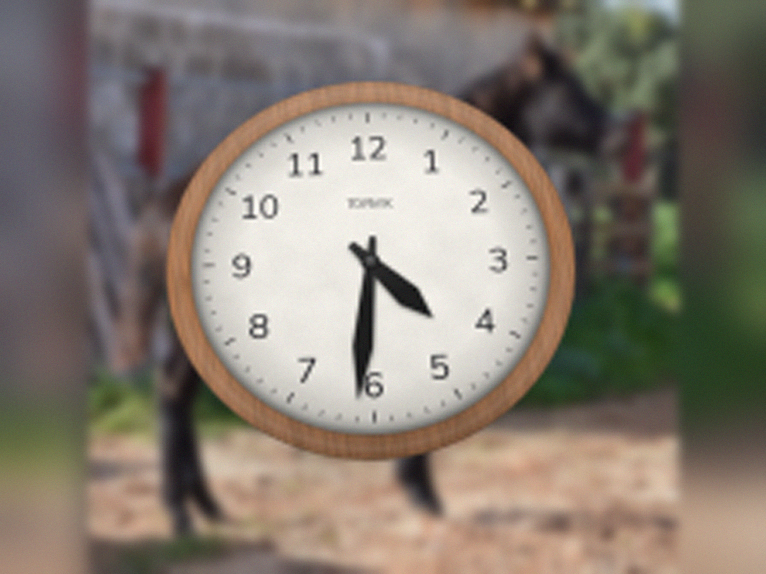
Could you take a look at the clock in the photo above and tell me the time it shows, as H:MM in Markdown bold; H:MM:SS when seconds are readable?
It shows **4:31**
